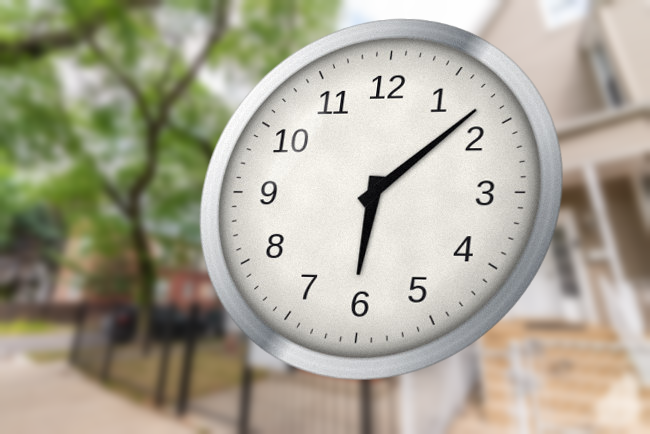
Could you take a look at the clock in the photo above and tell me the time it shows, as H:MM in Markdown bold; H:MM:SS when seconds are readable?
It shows **6:08**
